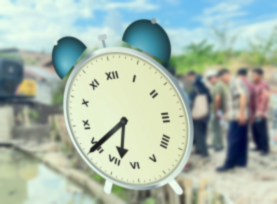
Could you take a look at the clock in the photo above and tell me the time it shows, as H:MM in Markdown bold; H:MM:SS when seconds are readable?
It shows **6:40**
